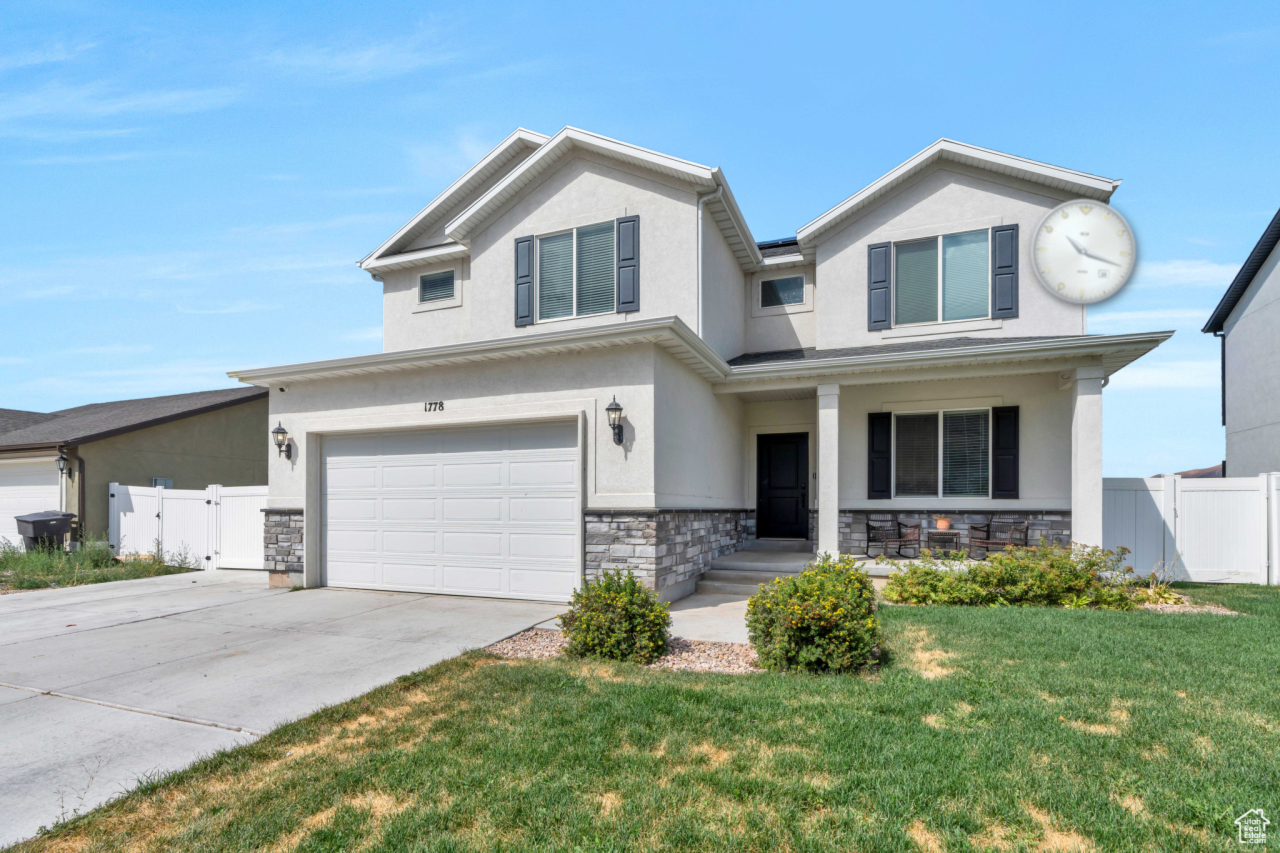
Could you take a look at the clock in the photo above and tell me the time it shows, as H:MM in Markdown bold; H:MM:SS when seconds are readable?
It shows **10:18**
